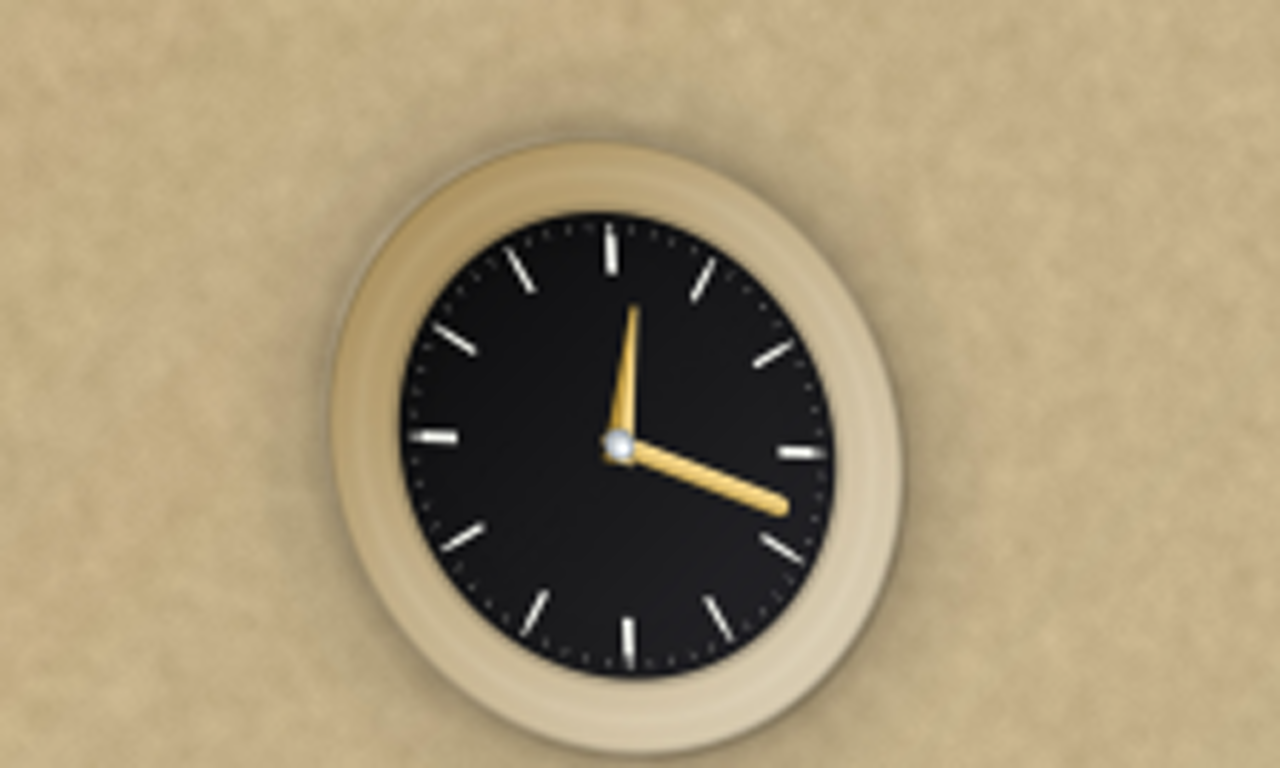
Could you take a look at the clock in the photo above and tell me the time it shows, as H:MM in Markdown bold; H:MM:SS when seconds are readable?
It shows **12:18**
